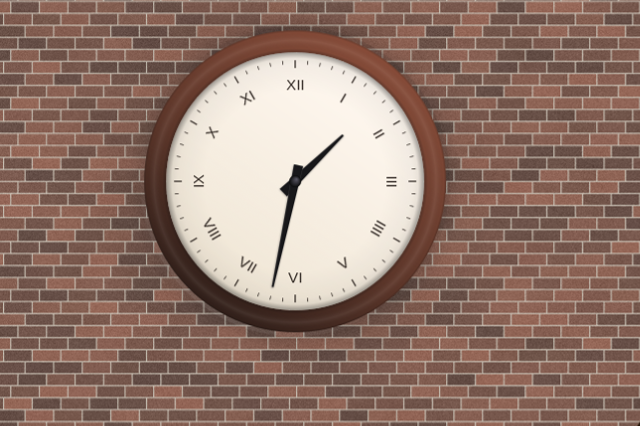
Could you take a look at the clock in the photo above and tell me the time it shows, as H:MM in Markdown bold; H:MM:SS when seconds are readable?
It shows **1:32**
